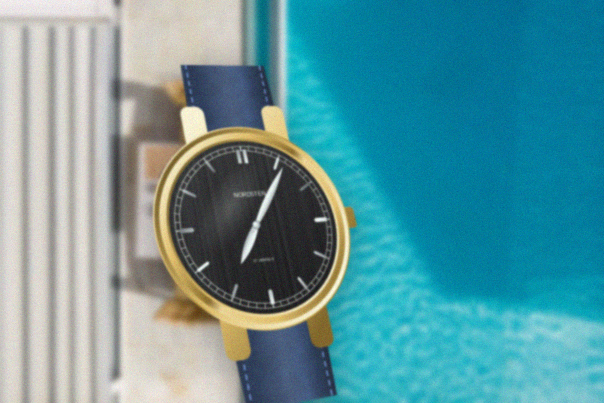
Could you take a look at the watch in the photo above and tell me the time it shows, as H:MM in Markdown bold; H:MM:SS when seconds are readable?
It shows **7:06**
